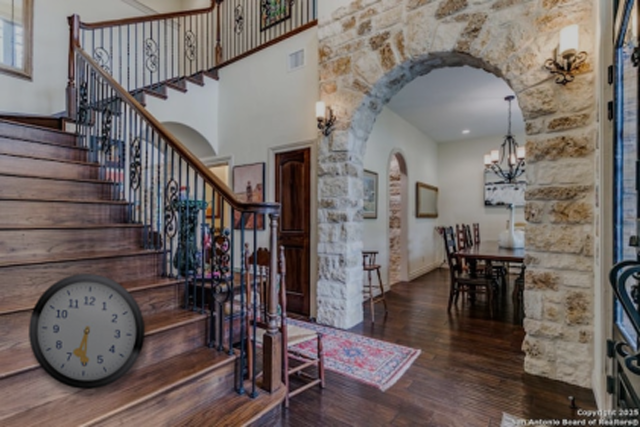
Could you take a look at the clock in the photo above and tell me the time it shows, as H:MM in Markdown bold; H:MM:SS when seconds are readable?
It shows **6:30**
